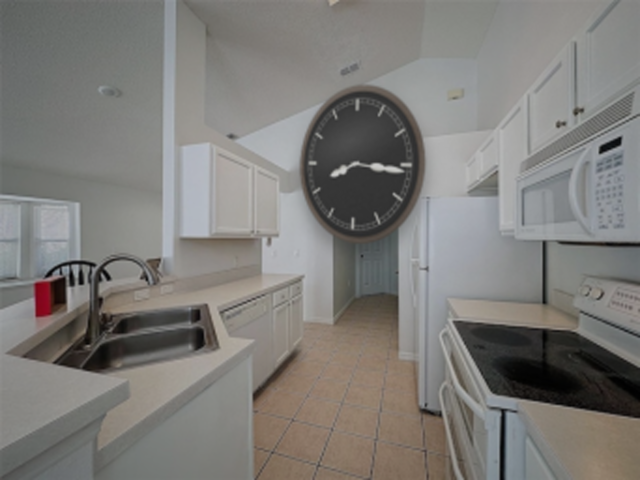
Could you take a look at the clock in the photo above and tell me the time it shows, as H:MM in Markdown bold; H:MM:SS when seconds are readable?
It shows **8:16**
